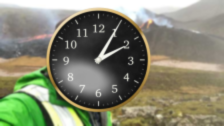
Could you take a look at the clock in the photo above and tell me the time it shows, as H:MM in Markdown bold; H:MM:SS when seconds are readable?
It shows **2:05**
